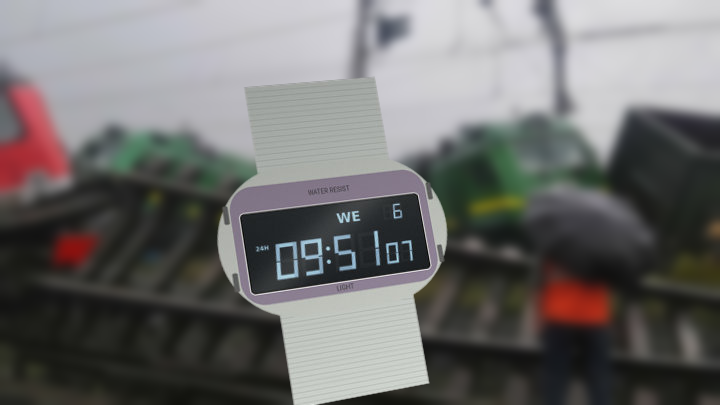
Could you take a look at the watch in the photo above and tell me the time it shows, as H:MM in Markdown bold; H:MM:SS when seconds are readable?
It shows **9:51:07**
